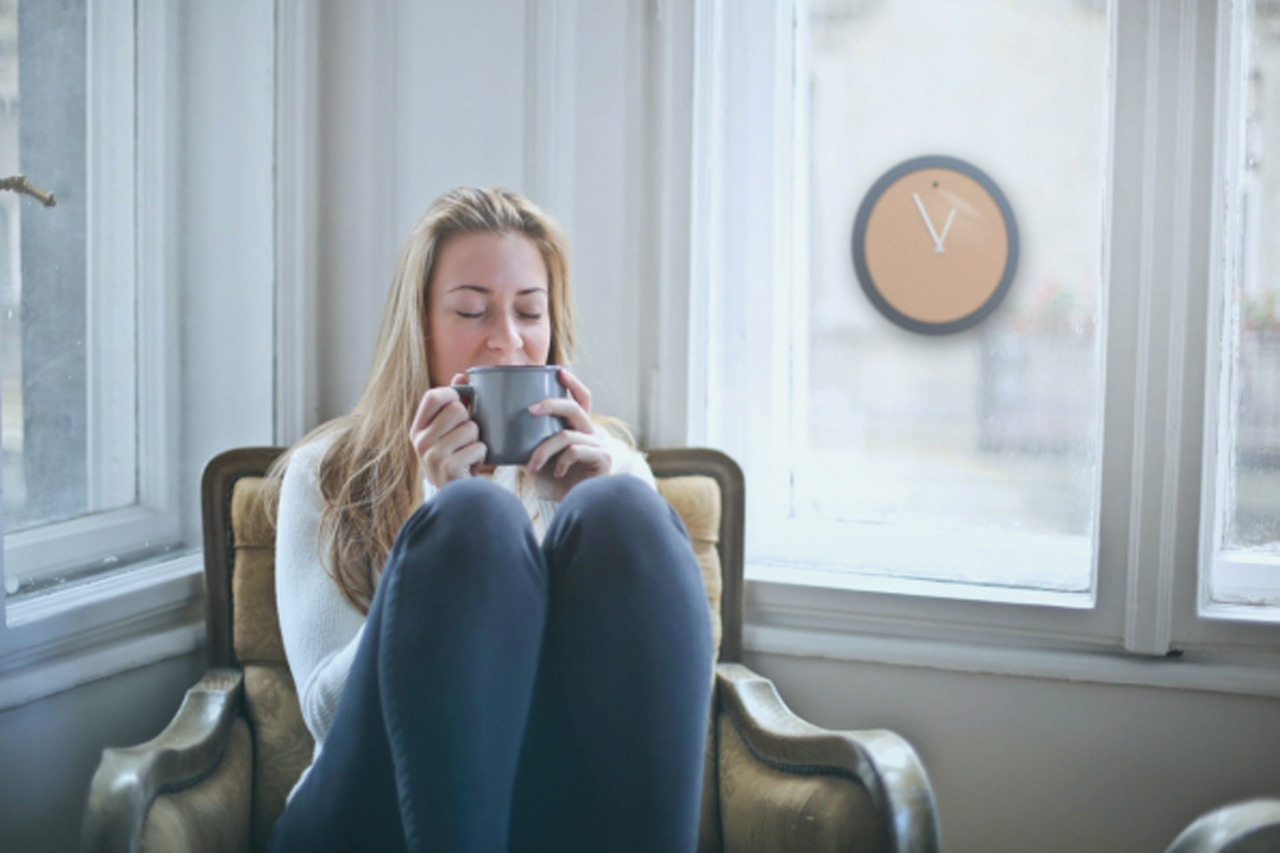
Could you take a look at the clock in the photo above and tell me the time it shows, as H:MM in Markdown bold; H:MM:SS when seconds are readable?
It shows **12:56**
